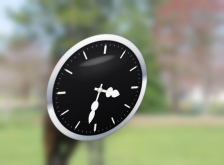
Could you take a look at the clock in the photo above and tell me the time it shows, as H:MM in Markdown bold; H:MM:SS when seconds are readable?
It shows **3:32**
